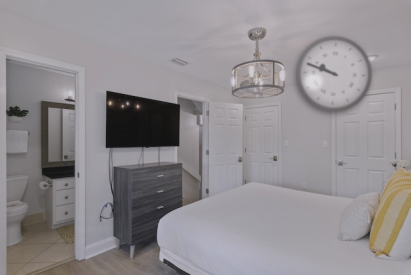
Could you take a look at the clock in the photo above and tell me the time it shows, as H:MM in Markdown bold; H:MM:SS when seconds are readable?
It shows **9:48**
